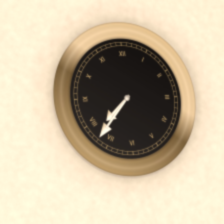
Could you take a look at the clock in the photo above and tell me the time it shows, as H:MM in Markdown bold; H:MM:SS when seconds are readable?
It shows **7:37**
